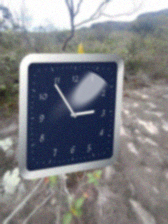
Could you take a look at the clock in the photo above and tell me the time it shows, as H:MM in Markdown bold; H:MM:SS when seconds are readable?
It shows **2:54**
